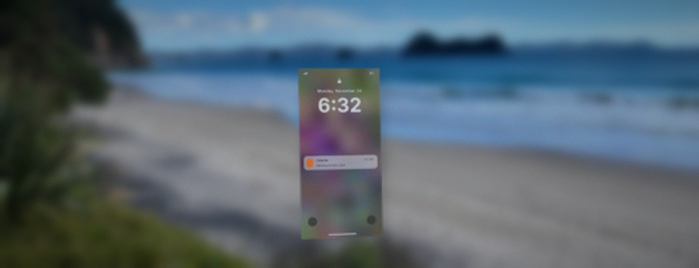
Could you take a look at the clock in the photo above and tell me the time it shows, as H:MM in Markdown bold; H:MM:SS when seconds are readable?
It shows **6:32**
